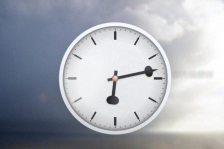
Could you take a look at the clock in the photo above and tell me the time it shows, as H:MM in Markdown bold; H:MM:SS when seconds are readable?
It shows **6:13**
